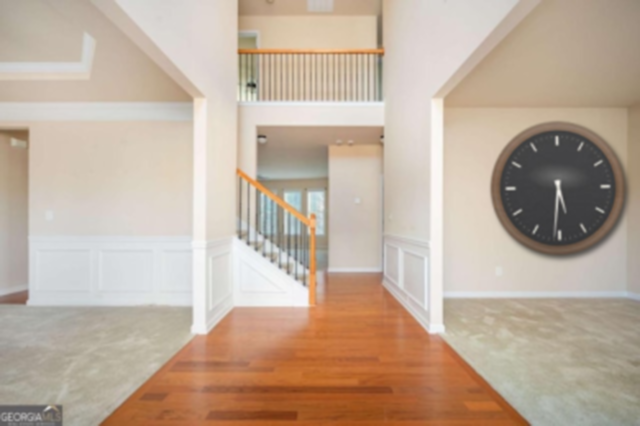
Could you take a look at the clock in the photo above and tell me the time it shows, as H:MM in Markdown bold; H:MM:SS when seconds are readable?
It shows **5:31**
